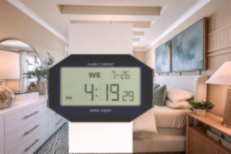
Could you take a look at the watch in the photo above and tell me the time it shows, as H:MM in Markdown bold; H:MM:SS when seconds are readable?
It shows **4:19:29**
